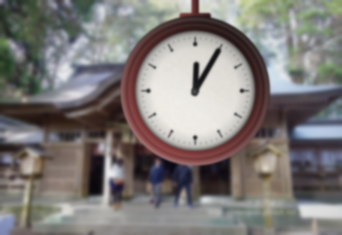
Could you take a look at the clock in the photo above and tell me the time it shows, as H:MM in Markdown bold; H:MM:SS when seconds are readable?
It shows **12:05**
